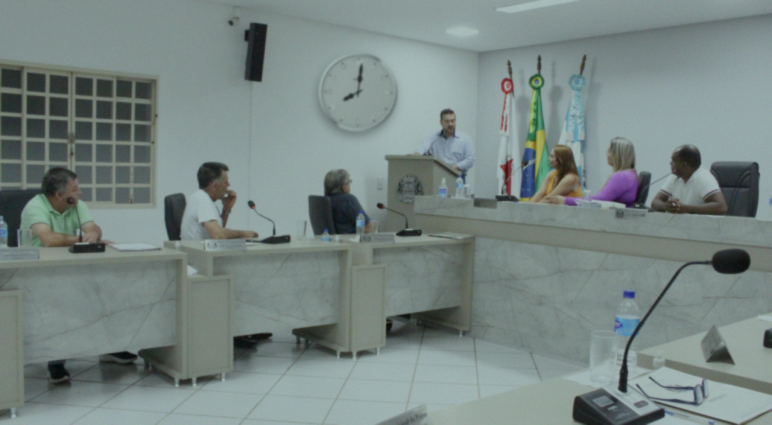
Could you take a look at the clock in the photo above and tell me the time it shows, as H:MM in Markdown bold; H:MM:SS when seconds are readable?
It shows **8:01**
